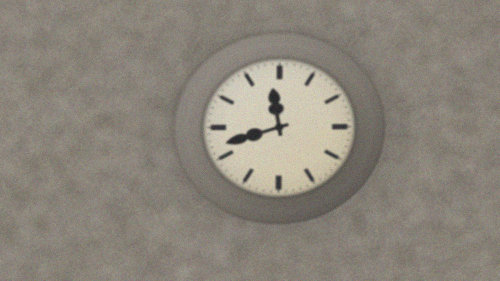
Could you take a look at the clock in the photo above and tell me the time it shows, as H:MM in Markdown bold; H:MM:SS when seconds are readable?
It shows **11:42**
